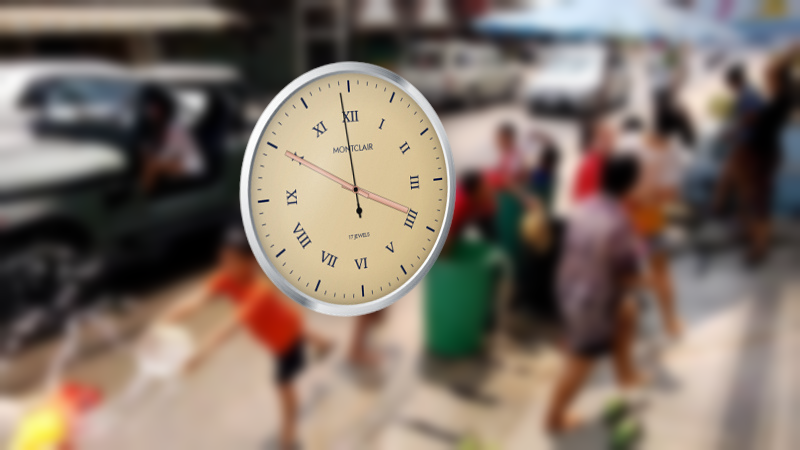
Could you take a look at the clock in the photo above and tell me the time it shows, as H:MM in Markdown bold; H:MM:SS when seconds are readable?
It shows **3:49:59**
